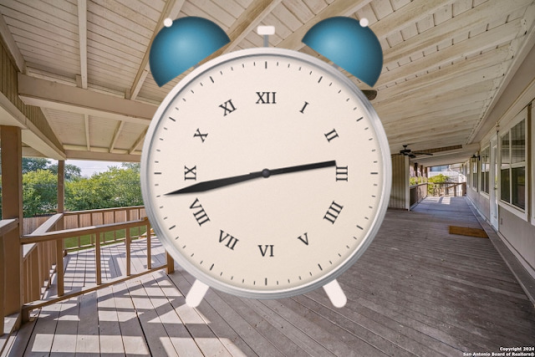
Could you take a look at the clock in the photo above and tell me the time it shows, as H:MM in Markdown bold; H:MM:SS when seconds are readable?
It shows **2:43**
